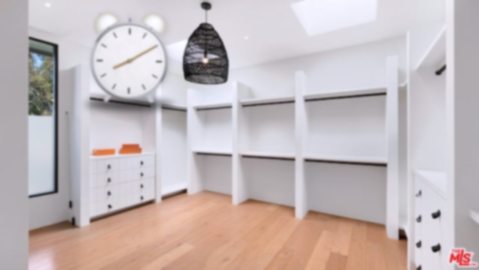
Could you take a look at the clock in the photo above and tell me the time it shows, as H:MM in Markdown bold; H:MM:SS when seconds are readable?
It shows **8:10**
